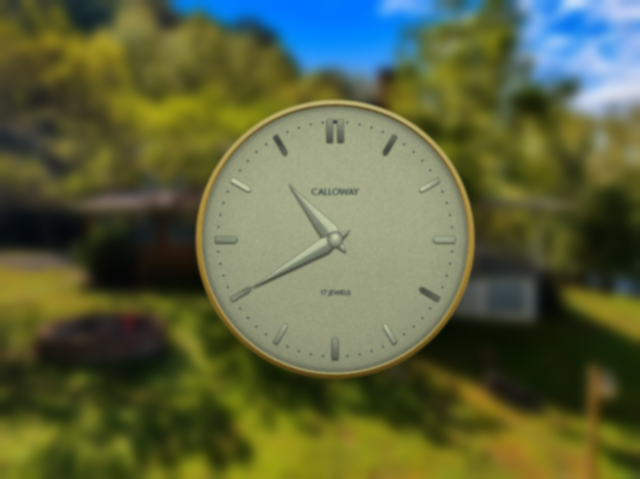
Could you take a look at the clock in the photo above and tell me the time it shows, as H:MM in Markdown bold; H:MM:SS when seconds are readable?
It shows **10:40**
